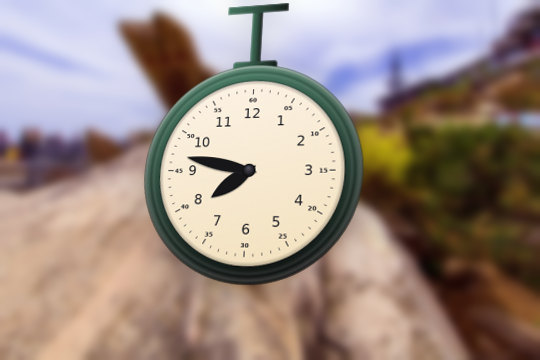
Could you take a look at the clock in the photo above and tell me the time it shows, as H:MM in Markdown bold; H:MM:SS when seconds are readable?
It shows **7:47**
